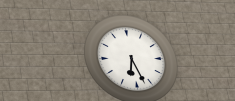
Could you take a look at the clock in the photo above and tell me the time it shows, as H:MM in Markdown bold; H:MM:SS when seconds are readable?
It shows **6:27**
